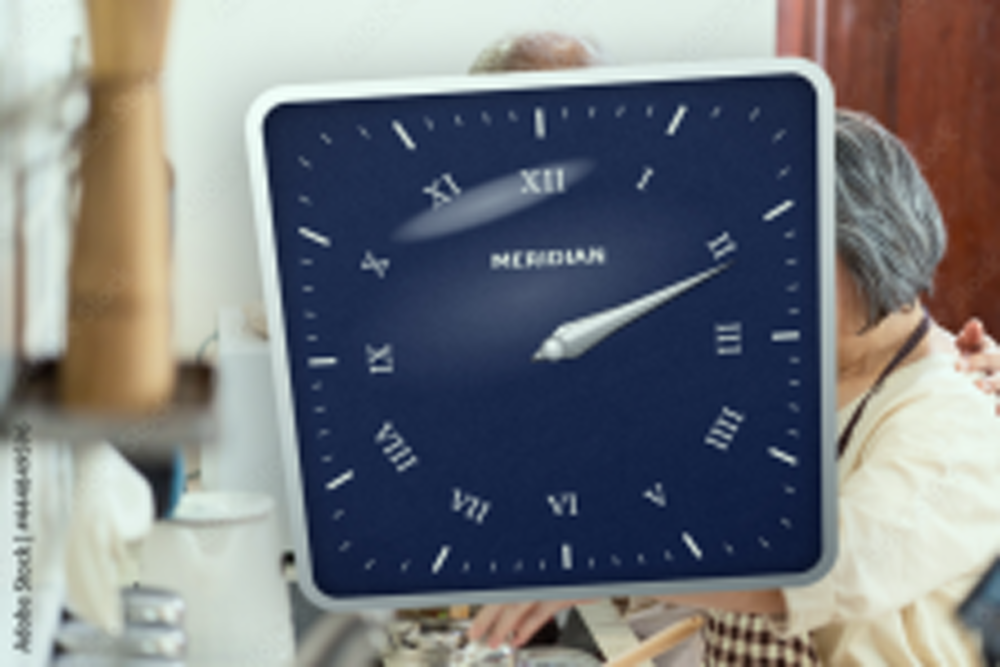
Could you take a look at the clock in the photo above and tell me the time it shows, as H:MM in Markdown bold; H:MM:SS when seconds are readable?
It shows **2:11**
